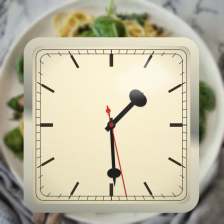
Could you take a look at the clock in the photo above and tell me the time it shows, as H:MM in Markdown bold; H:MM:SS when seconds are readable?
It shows **1:29:28**
